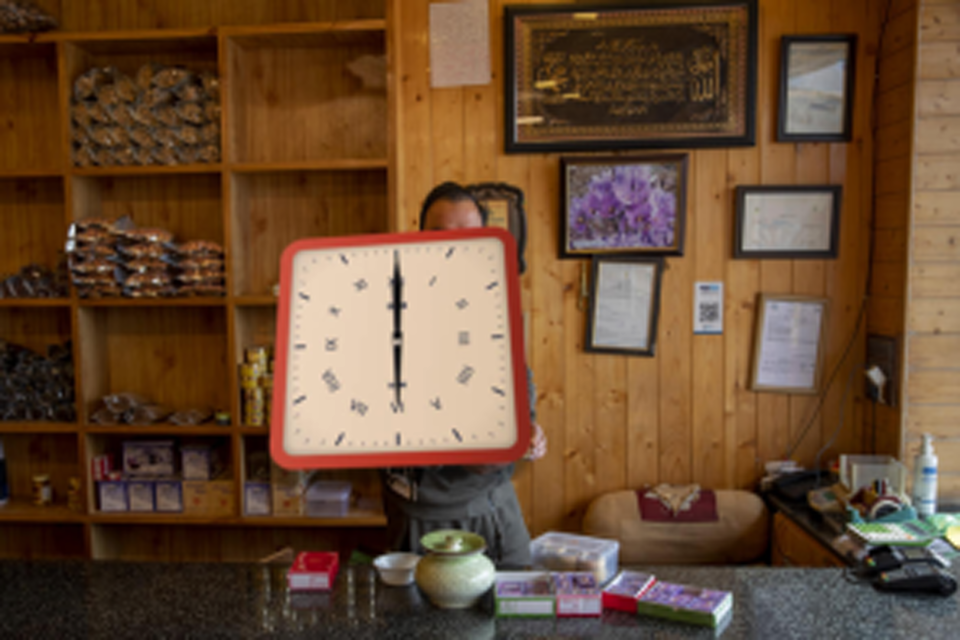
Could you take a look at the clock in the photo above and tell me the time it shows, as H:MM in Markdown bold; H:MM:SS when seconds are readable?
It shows **6:00**
